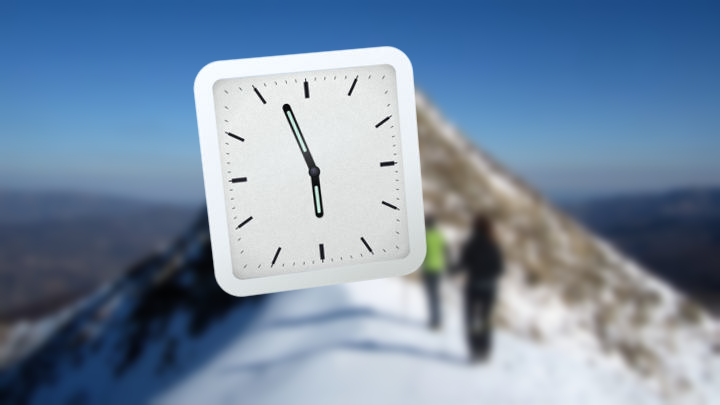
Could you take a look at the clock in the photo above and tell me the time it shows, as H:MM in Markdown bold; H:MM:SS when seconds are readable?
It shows **5:57**
